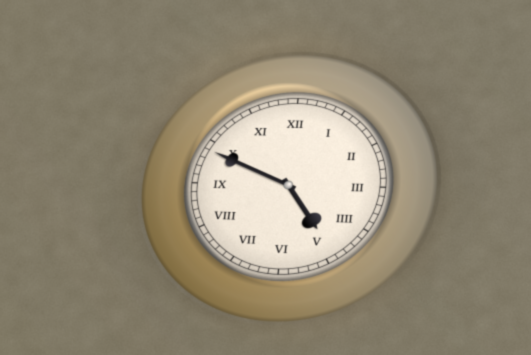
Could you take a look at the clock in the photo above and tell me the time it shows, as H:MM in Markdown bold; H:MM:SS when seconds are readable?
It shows **4:49**
